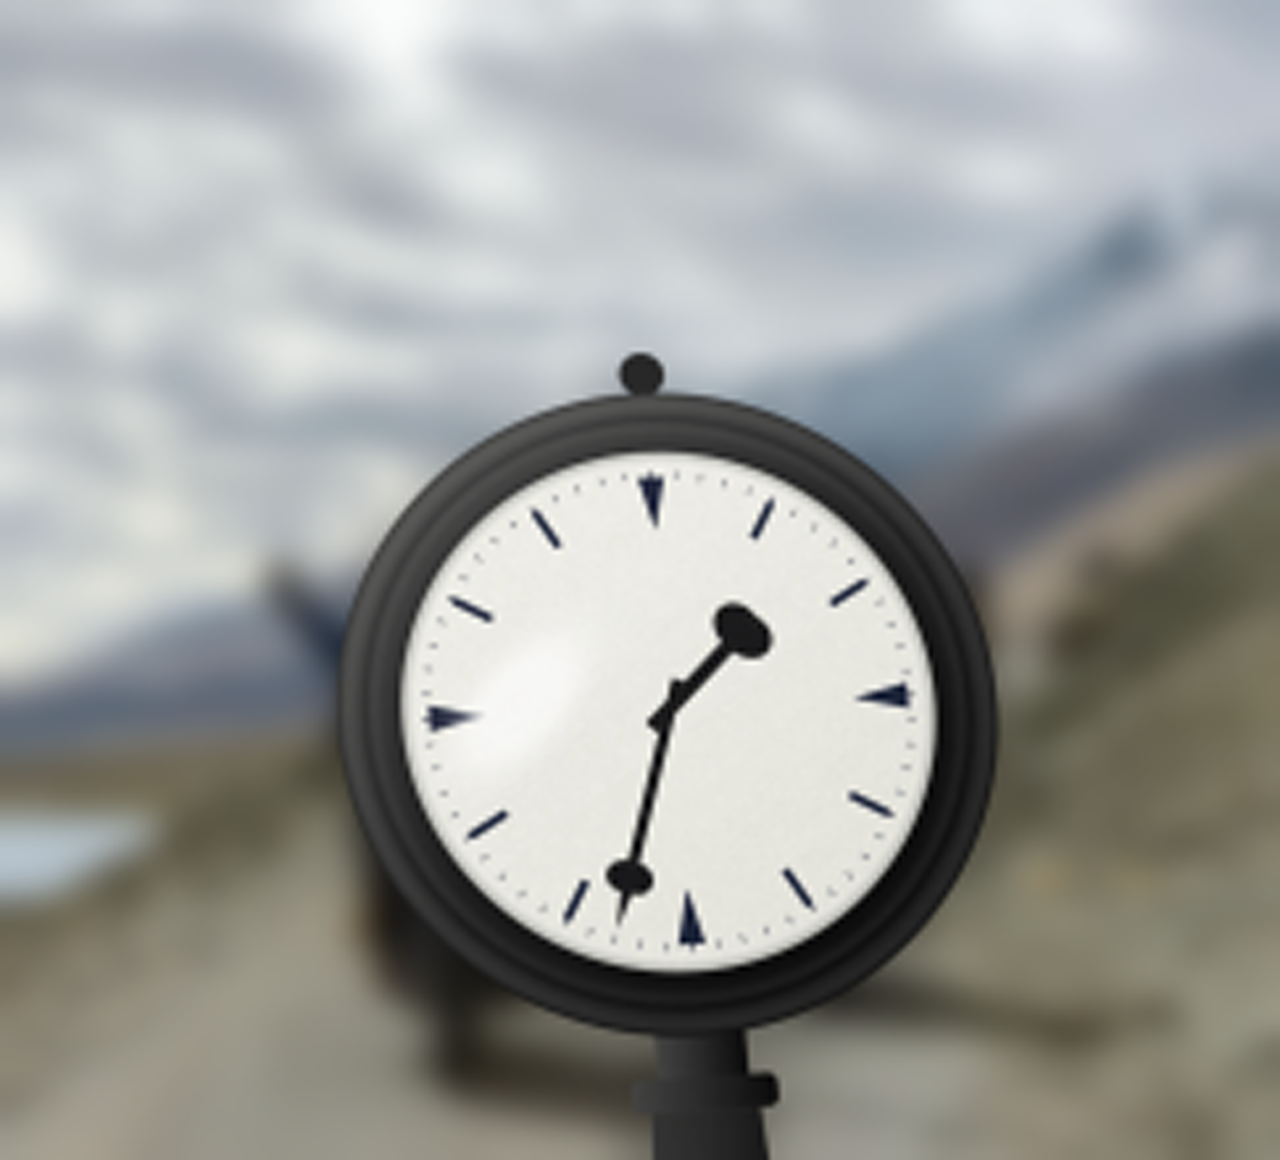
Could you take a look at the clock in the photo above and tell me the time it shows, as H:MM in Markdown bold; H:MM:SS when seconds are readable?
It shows **1:33**
